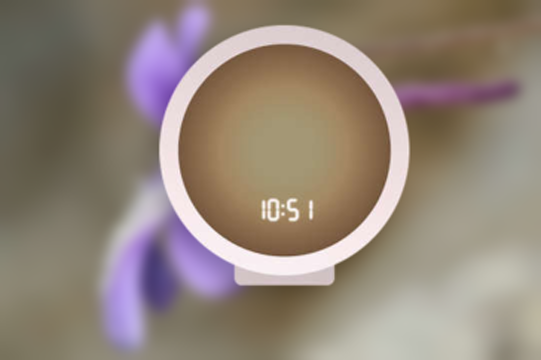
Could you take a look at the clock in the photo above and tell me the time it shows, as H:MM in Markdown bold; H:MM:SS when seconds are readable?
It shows **10:51**
